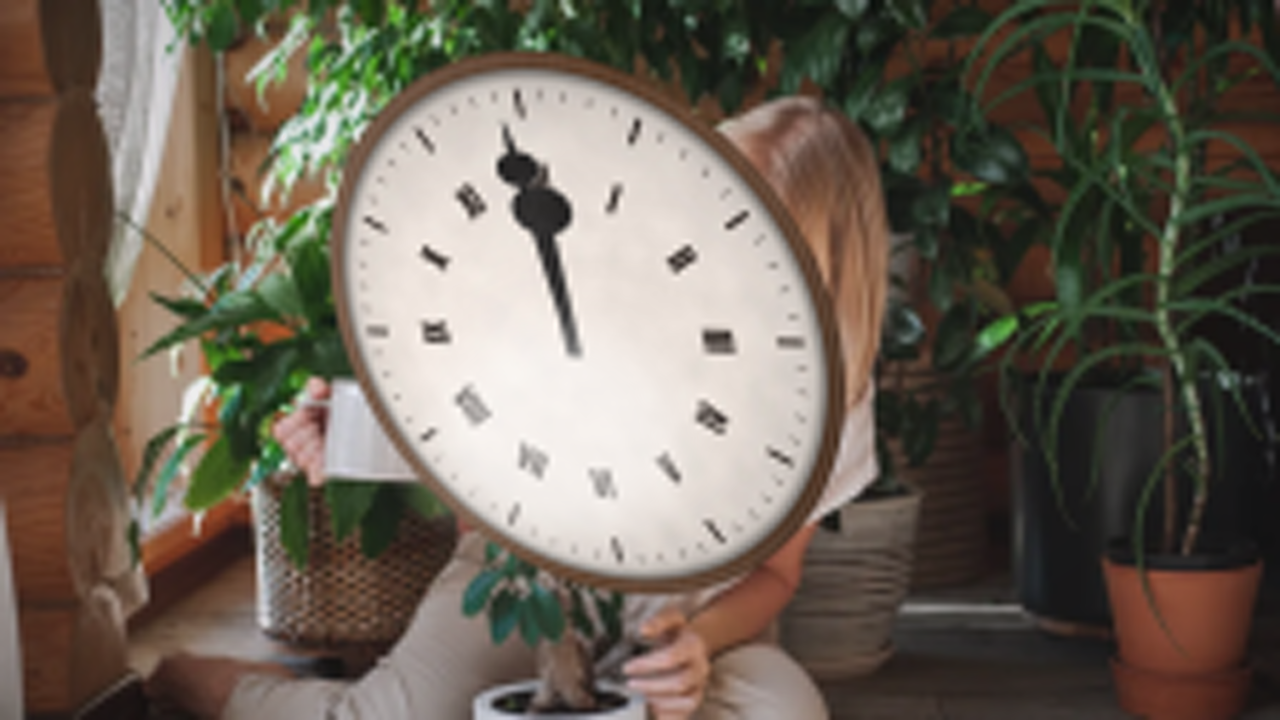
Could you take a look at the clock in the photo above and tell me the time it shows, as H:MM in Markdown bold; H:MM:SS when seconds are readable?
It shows **11:59**
